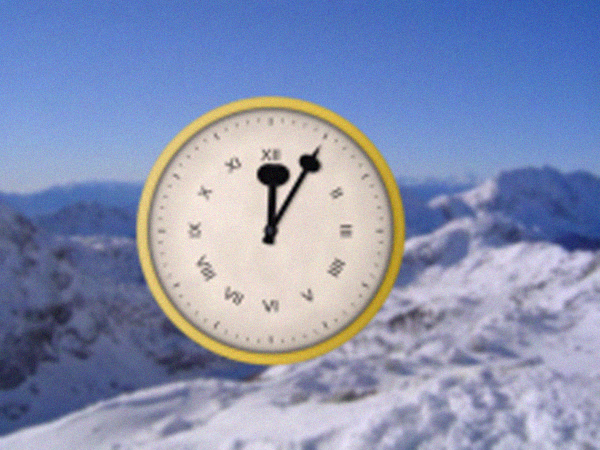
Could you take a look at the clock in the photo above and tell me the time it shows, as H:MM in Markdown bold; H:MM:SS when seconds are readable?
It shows **12:05**
